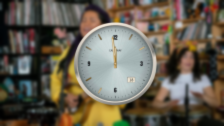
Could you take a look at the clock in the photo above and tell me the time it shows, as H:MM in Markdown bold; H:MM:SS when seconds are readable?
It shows **11:59**
